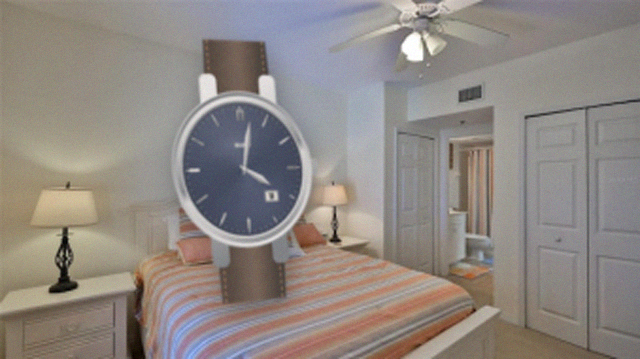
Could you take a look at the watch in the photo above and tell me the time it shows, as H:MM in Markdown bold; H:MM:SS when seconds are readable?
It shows **4:02**
